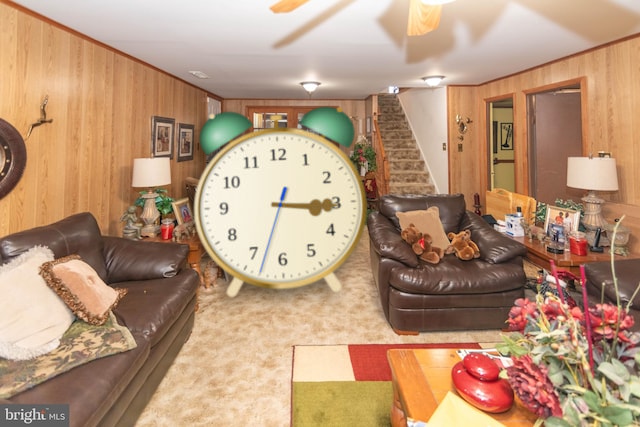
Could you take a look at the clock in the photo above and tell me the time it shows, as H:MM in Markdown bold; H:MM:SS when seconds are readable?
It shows **3:15:33**
